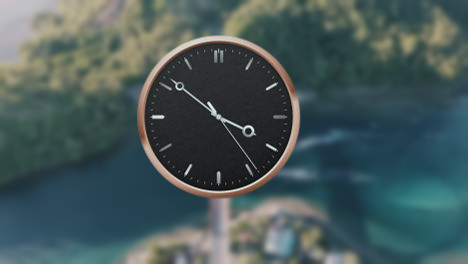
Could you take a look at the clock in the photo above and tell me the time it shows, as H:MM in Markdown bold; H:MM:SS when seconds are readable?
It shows **3:51:24**
